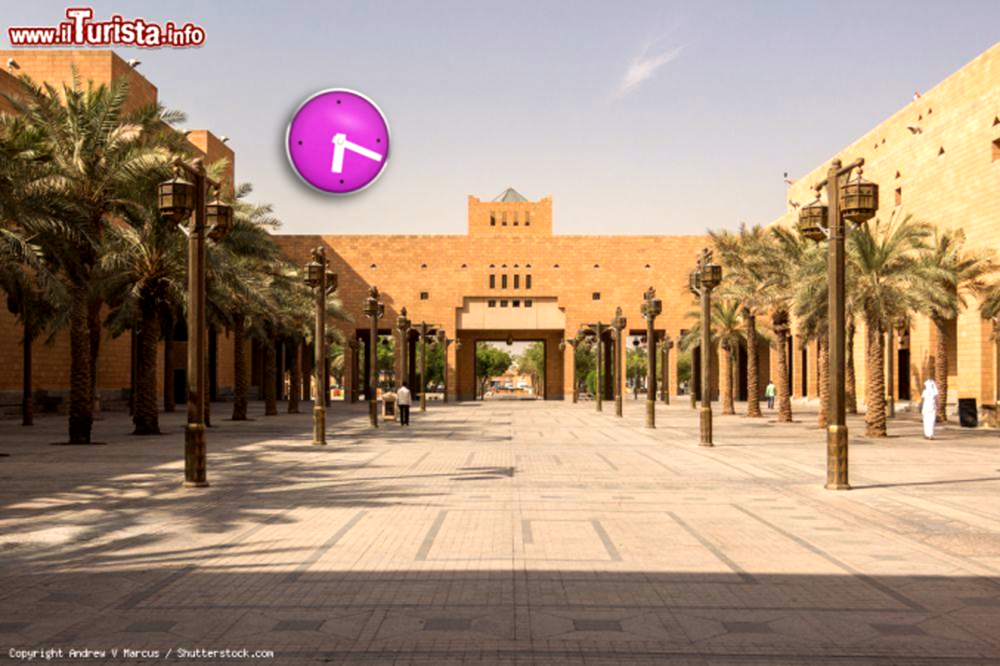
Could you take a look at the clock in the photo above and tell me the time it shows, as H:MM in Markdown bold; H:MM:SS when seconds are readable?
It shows **6:19**
